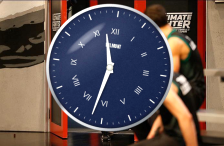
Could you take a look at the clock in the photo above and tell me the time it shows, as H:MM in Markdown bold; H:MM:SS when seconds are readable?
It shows **11:32**
